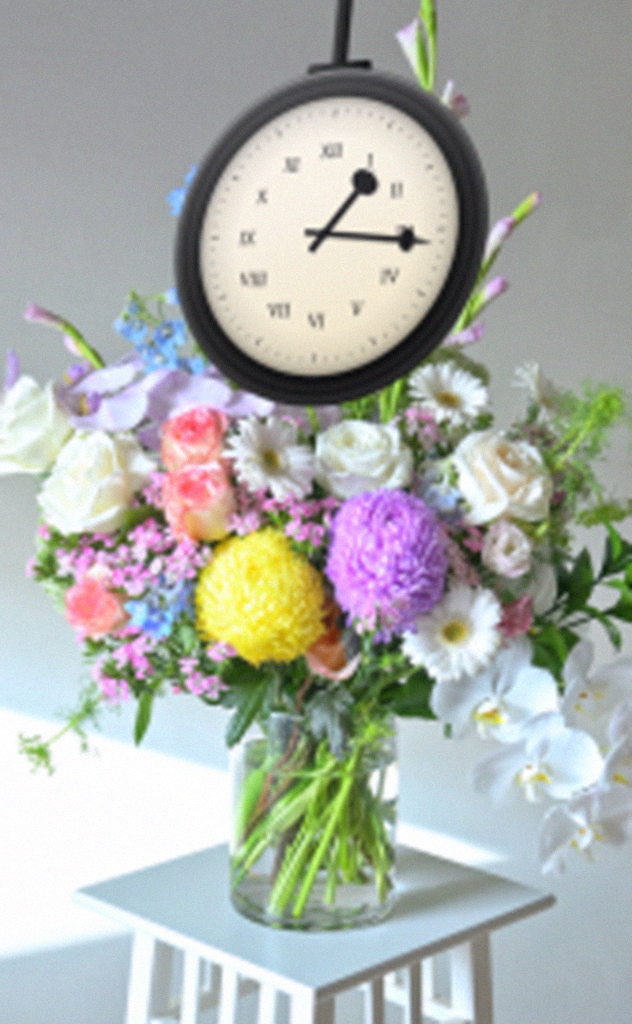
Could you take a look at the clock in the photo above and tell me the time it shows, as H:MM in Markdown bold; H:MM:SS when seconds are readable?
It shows **1:16**
